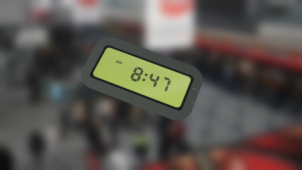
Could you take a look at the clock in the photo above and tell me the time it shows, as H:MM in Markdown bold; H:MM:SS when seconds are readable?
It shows **8:47**
